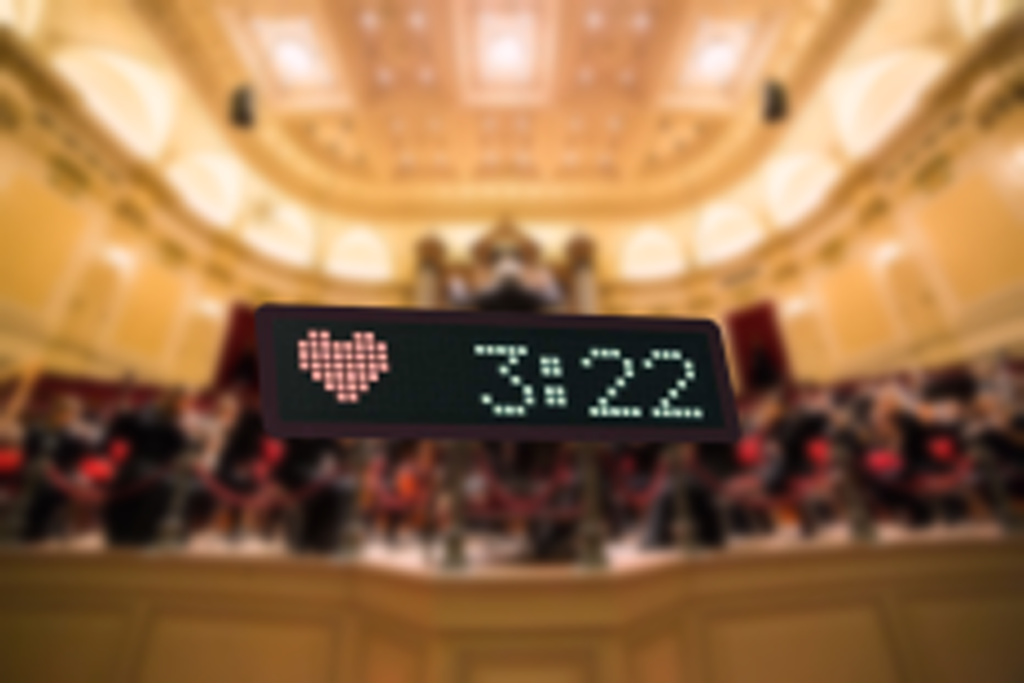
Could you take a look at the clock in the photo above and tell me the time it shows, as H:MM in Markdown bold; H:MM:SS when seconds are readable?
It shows **3:22**
